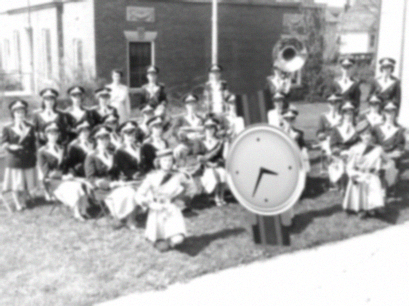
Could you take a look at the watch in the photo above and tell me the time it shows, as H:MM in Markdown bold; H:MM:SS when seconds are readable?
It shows **3:35**
